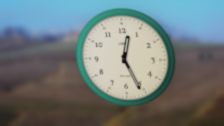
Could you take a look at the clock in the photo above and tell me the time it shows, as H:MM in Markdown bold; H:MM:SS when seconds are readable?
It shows **12:26**
